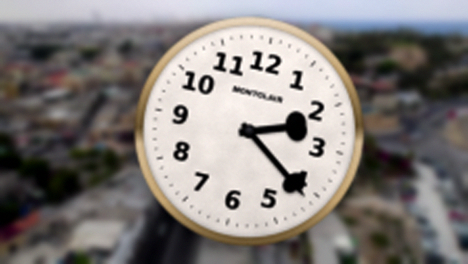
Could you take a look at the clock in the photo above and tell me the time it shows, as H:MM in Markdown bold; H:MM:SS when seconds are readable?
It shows **2:21**
